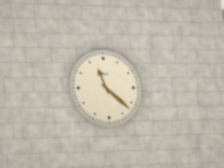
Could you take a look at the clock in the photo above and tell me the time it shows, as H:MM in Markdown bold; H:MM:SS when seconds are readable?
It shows **11:22**
